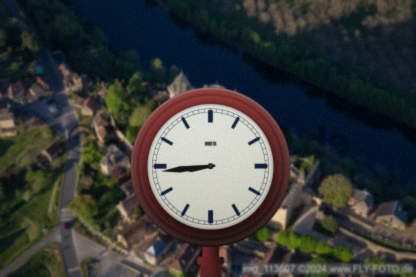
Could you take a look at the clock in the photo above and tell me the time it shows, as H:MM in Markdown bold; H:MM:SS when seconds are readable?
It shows **8:44**
